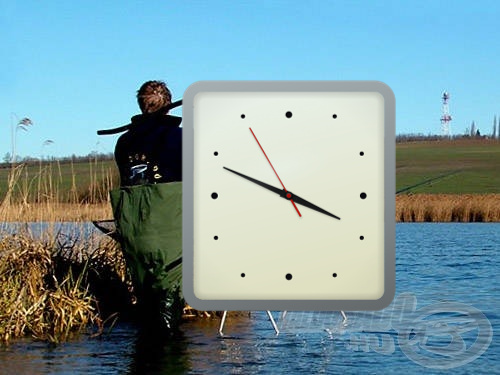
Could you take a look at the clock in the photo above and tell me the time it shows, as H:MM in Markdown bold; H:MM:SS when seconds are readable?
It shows **3:48:55**
